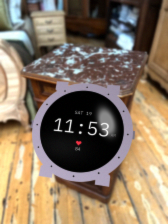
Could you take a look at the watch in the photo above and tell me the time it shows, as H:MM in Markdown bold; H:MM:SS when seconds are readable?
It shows **11:53**
